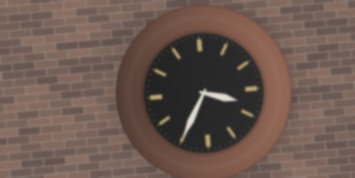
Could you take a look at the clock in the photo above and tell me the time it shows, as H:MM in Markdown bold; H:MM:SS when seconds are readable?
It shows **3:35**
